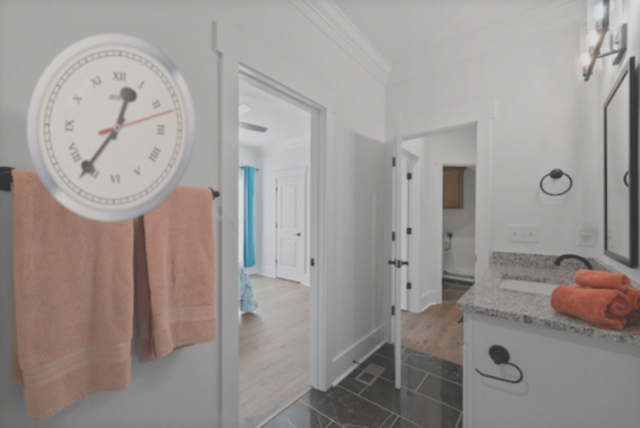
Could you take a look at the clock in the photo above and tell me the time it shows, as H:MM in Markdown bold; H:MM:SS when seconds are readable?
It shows **12:36:12**
